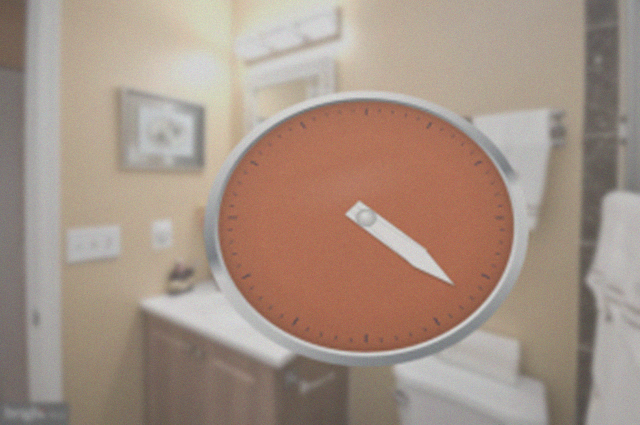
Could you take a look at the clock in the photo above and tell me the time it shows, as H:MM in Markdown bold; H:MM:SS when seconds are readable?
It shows **4:22**
